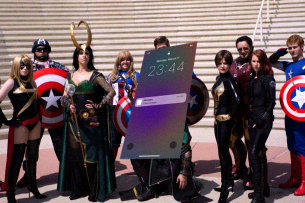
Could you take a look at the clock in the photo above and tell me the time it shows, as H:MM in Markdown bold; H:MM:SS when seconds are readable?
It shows **23:44**
